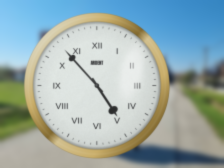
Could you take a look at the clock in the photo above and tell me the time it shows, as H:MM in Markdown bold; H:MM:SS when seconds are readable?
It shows **4:53**
